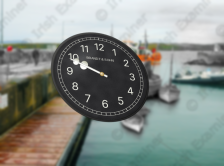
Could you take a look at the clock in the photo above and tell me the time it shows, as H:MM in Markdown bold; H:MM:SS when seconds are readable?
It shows **9:49**
